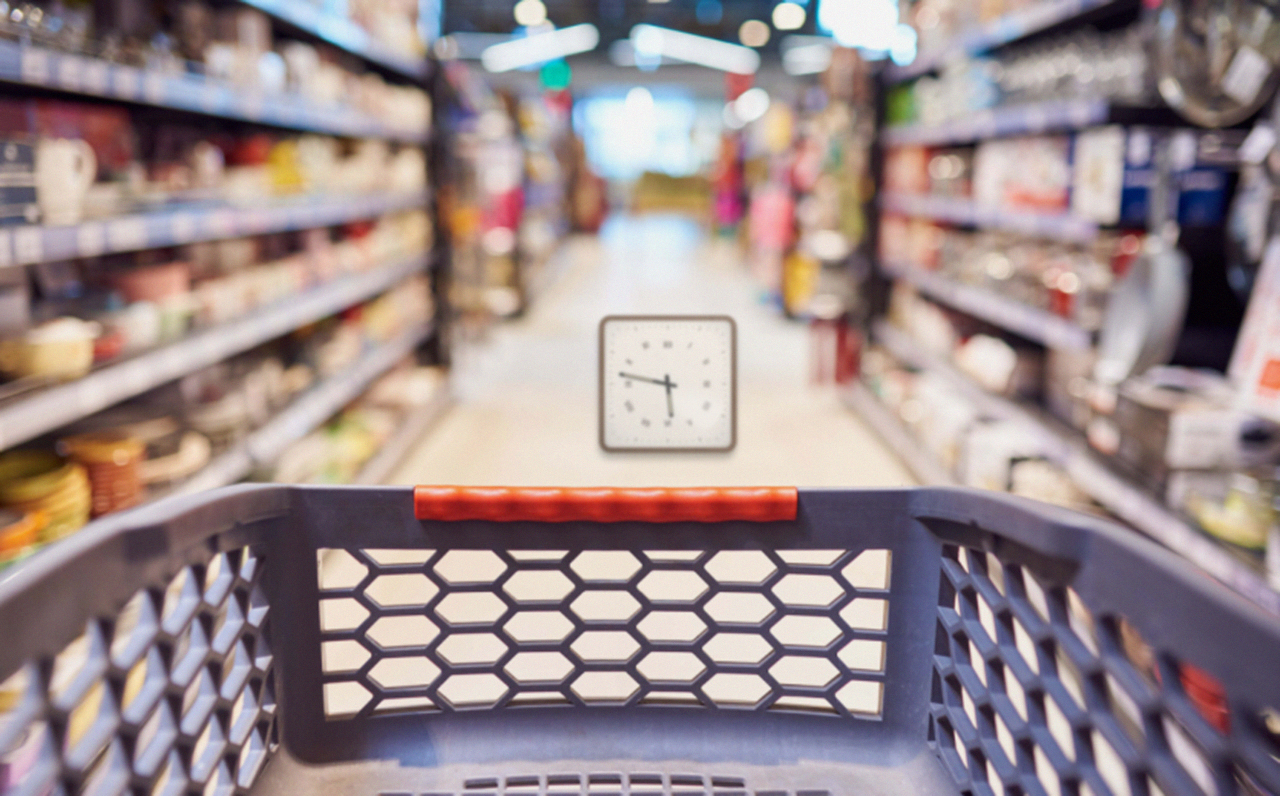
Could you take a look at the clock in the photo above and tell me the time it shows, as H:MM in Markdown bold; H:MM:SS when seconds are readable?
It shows **5:47**
